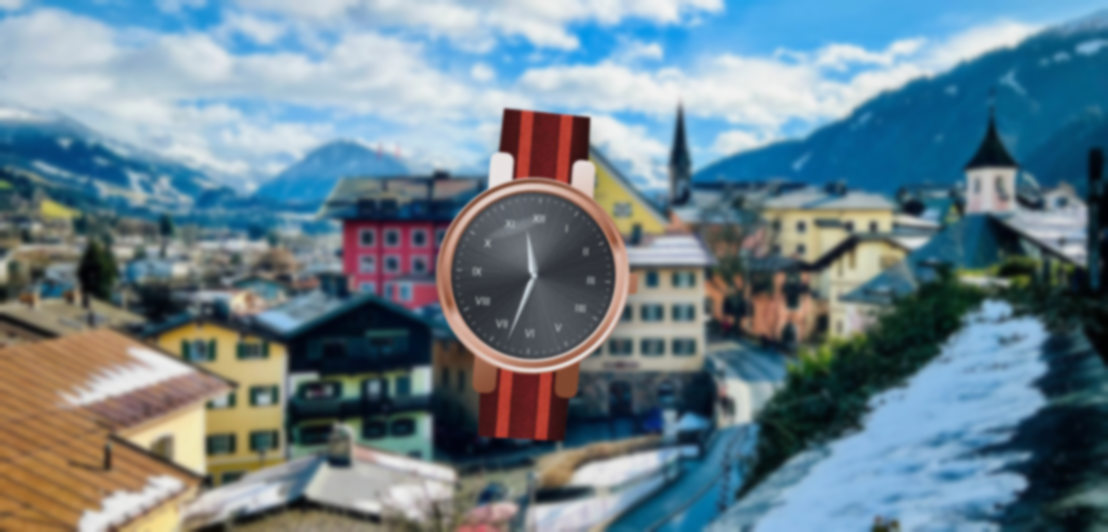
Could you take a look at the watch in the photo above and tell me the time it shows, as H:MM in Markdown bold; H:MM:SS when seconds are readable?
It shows **11:33**
